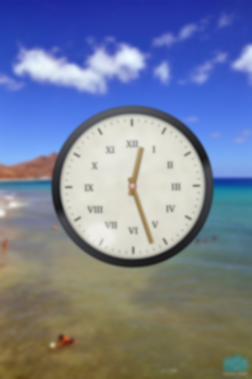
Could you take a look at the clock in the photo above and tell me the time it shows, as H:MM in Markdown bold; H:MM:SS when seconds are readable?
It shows **12:27**
